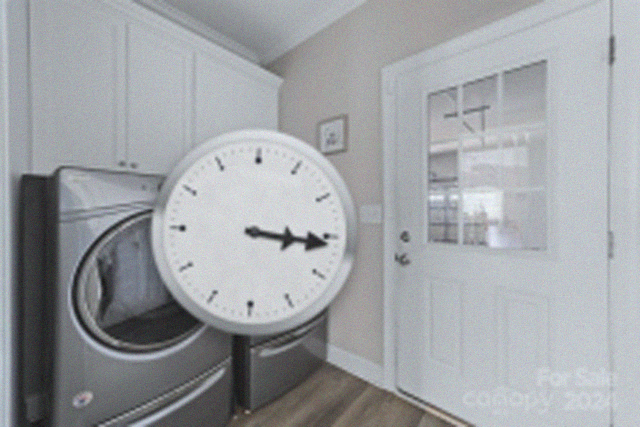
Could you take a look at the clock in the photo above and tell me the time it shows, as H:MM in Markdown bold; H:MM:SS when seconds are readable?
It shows **3:16**
